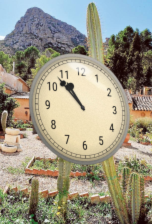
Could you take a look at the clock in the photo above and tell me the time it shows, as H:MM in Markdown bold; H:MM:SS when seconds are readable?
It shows **10:53**
